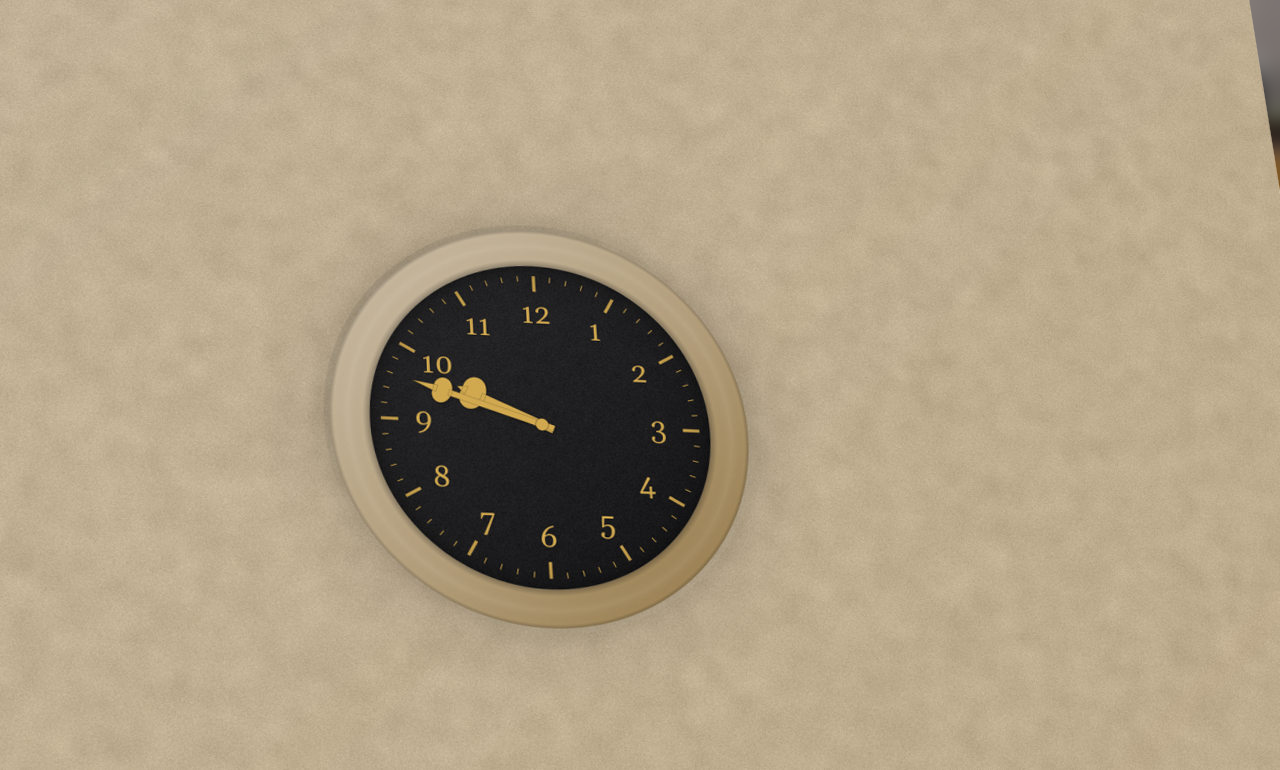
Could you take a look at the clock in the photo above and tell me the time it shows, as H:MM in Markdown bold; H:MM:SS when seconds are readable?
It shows **9:48**
